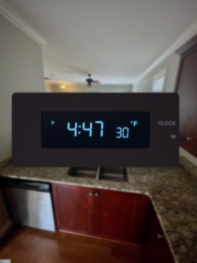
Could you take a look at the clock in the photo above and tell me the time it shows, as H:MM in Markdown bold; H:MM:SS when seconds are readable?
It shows **4:47**
